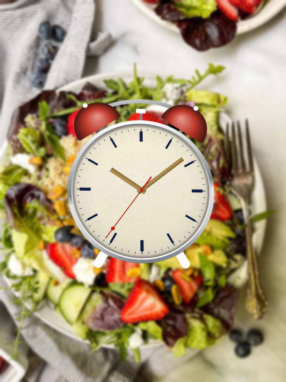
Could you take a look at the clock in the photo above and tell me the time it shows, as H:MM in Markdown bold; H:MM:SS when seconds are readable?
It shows **10:08:36**
